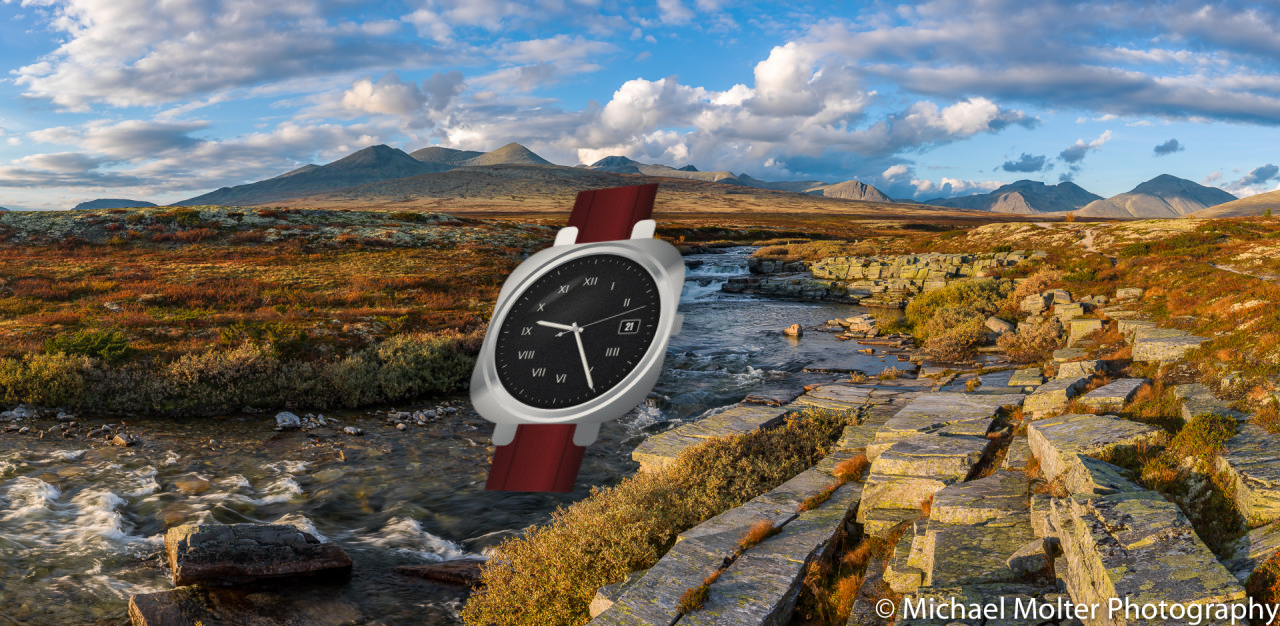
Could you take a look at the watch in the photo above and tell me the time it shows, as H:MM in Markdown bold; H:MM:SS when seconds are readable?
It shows **9:25:12**
